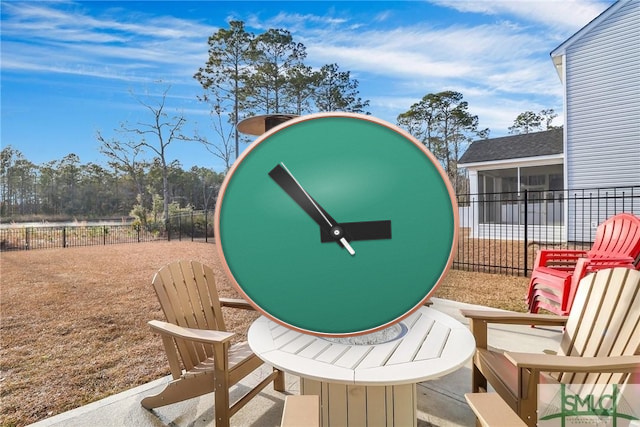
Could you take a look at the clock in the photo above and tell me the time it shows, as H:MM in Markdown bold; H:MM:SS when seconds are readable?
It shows **2:52:54**
